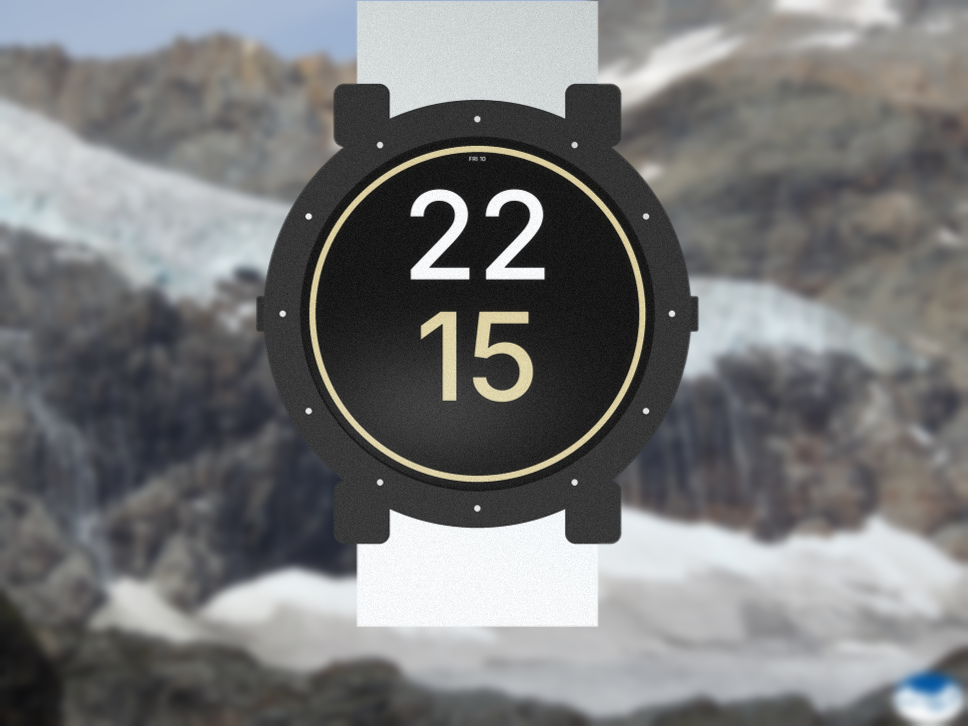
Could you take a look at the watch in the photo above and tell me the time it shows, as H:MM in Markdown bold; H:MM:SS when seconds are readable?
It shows **22:15**
